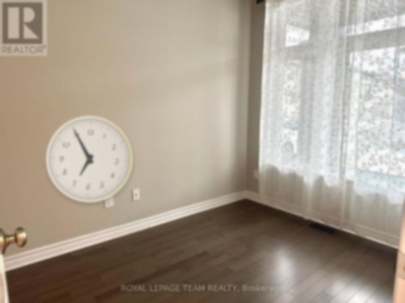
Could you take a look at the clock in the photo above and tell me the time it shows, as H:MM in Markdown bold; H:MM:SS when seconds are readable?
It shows **6:55**
